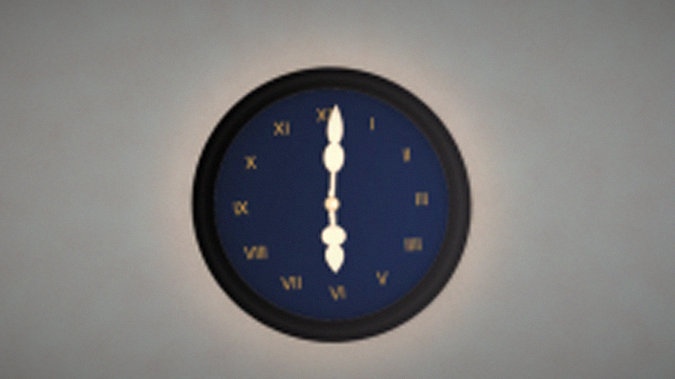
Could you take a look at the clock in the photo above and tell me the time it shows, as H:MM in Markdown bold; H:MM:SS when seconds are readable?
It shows **6:01**
